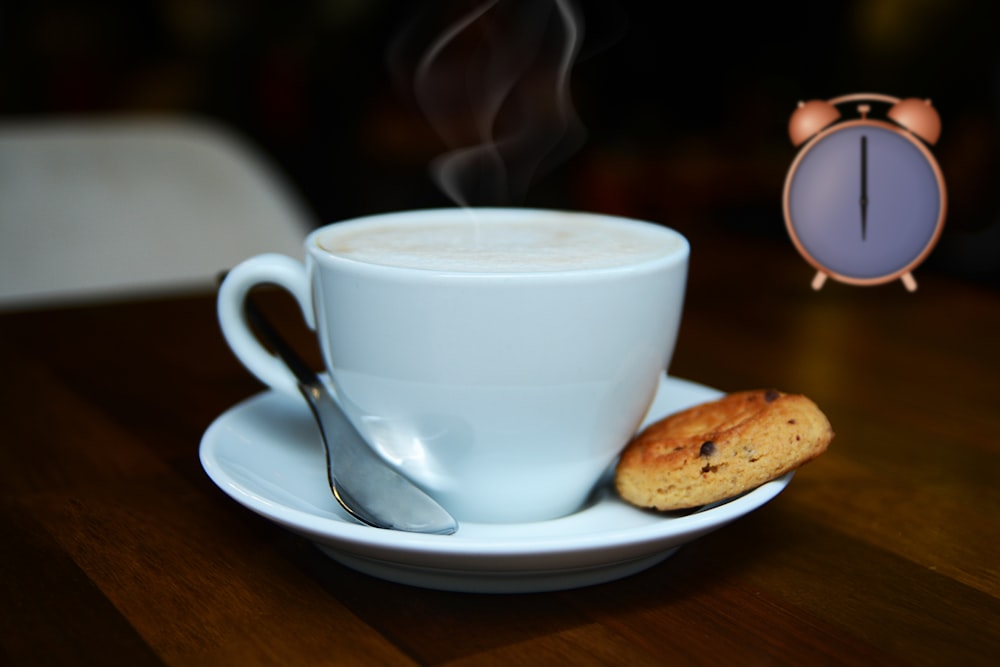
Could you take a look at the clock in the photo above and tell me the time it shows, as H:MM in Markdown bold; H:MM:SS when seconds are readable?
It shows **6:00**
